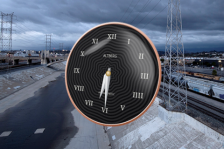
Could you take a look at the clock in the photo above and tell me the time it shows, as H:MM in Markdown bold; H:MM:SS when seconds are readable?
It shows **6:30**
